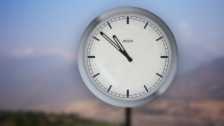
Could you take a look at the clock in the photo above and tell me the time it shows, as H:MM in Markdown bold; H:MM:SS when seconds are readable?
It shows **10:52**
